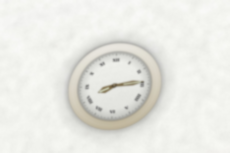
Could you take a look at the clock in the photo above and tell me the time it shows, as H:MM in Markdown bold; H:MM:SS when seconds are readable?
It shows **8:14**
